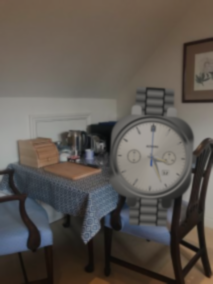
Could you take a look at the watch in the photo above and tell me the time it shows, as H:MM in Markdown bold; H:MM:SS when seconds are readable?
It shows **3:26**
